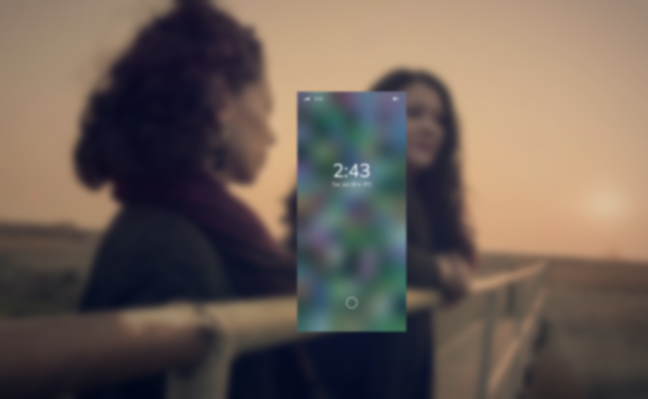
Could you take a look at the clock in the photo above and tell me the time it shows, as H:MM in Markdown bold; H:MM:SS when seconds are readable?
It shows **2:43**
